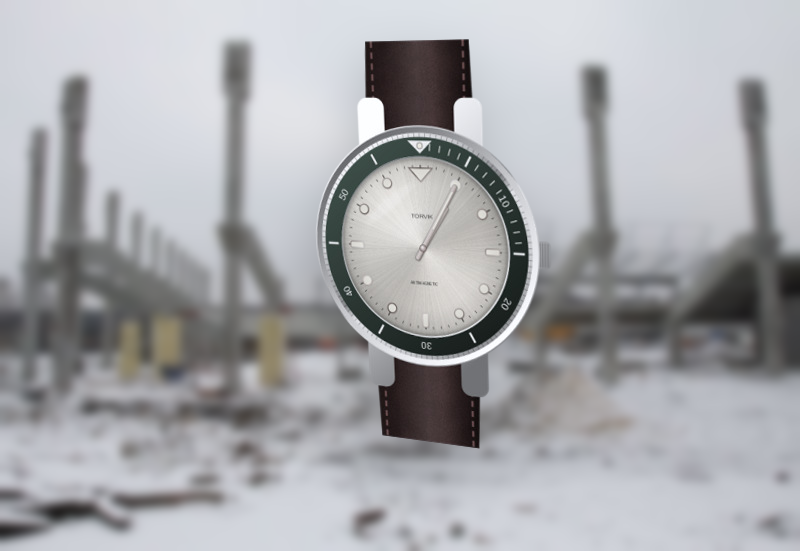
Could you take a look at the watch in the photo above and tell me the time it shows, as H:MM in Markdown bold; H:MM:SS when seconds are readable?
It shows **1:05**
